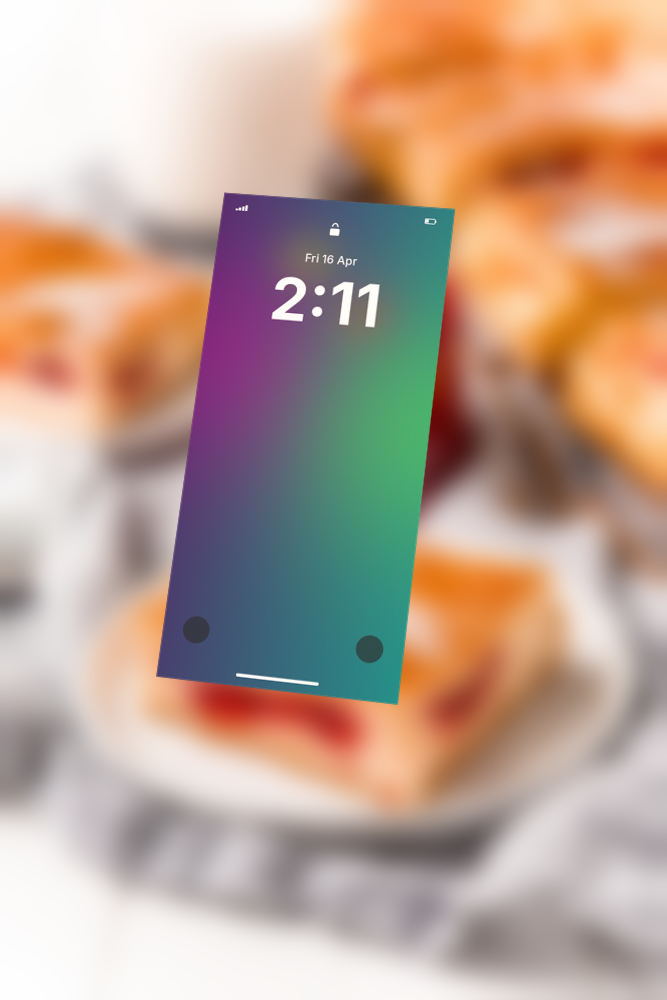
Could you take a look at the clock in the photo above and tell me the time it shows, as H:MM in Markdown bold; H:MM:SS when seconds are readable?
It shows **2:11**
